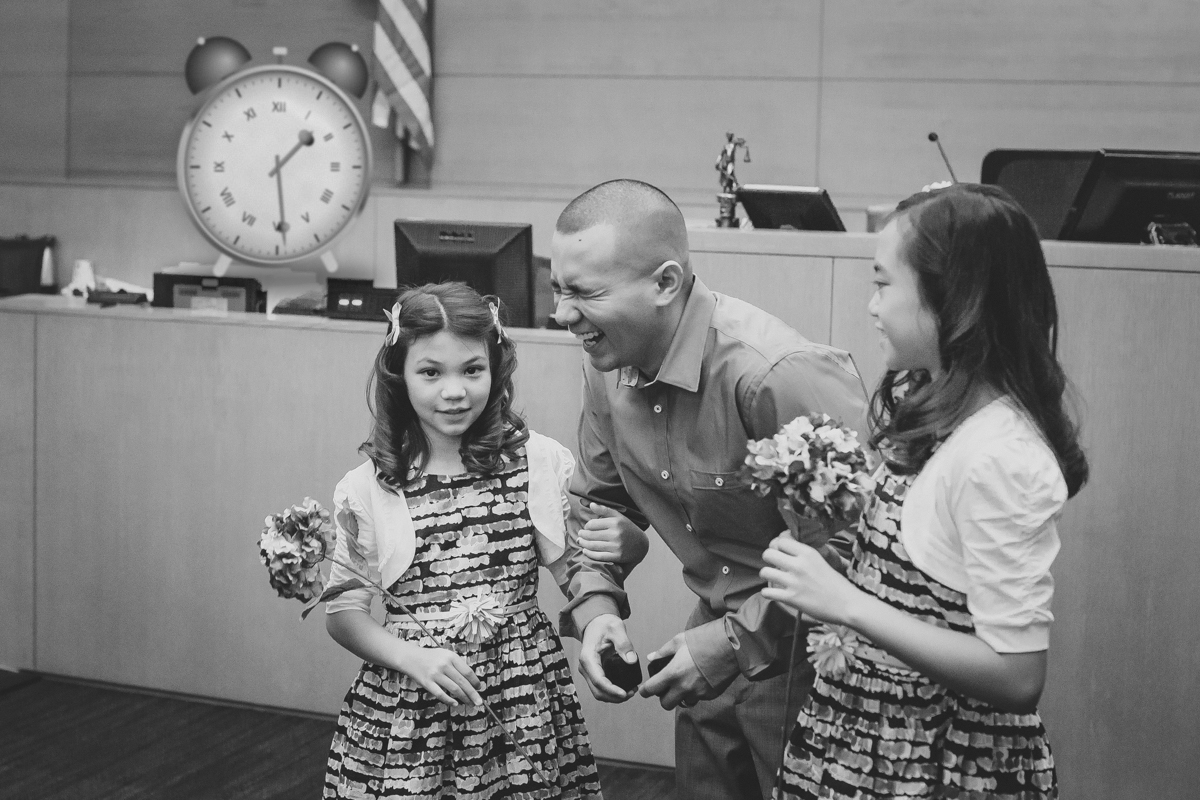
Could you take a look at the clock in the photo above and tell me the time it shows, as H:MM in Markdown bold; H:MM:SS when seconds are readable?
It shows **1:29**
